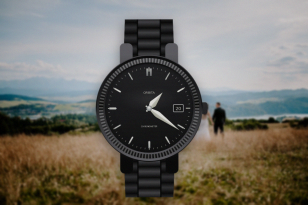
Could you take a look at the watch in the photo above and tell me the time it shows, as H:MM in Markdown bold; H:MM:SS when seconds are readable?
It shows **1:21**
